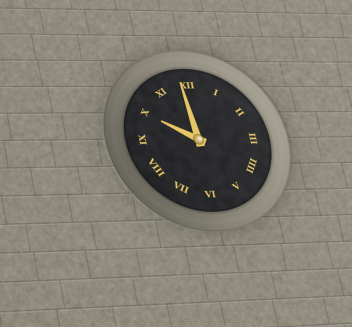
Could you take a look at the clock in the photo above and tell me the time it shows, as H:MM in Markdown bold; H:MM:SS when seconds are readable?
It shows **9:59**
